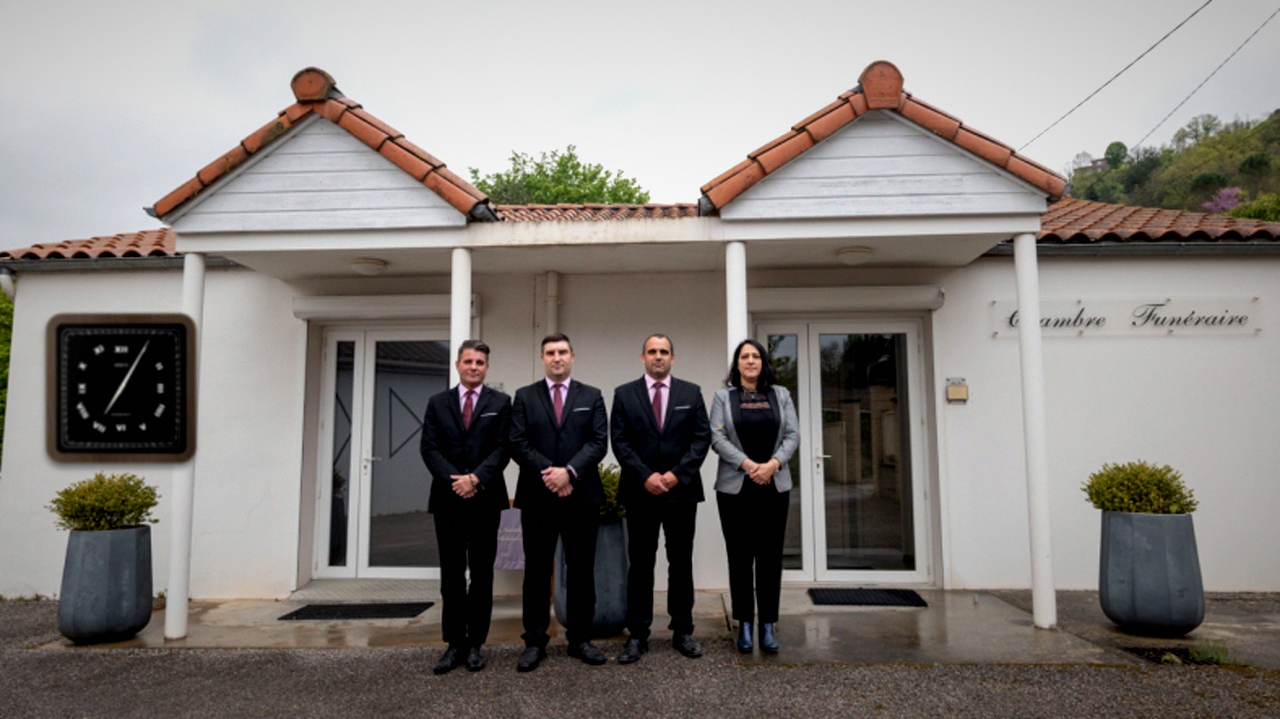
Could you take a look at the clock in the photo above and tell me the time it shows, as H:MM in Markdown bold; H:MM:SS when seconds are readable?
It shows **7:05**
